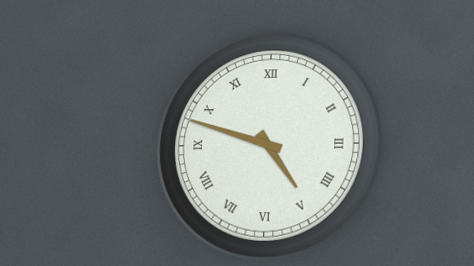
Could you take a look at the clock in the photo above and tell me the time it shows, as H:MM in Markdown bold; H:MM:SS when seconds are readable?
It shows **4:48**
